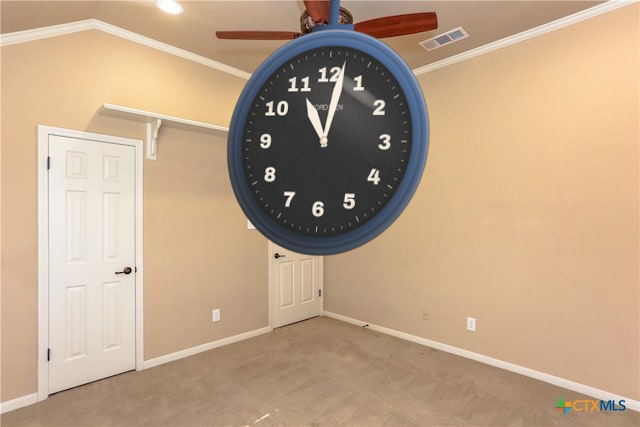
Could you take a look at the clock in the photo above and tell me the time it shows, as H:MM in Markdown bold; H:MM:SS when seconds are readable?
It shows **11:02**
